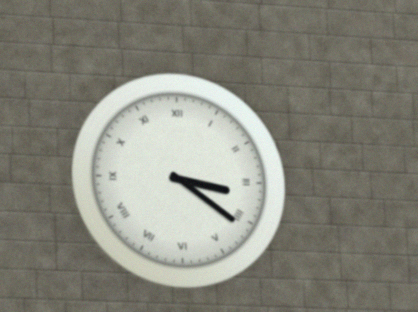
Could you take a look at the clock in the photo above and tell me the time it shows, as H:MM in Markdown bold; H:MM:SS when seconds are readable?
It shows **3:21**
